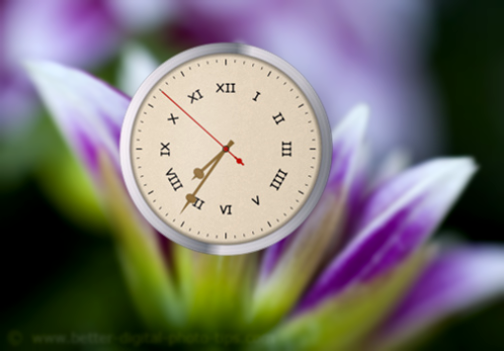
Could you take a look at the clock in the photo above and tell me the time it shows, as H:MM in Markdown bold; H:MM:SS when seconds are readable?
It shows **7:35:52**
